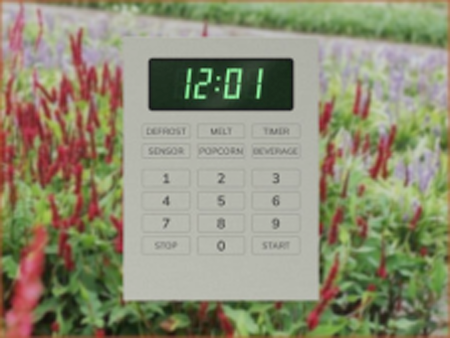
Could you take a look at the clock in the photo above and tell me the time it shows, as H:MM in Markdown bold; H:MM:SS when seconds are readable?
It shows **12:01**
